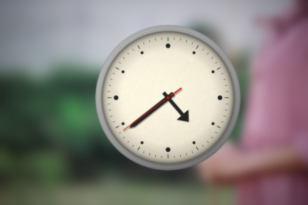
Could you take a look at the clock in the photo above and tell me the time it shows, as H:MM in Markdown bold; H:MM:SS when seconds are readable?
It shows **4:38:39**
